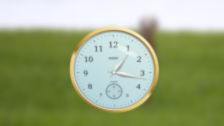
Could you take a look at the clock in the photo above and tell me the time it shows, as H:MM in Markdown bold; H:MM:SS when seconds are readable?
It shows **1:17**
